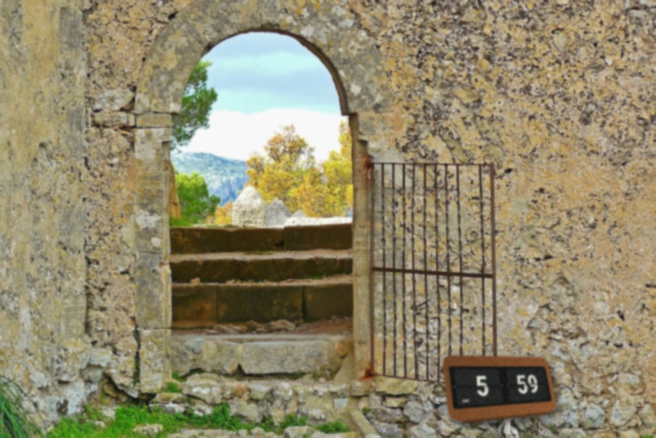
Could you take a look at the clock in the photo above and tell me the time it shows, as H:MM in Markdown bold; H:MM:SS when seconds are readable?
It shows **5:59**
